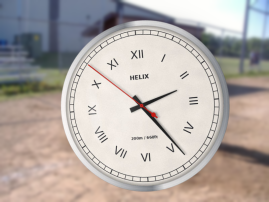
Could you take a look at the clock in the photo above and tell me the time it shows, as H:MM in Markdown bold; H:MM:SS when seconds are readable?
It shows **2:23:52**
